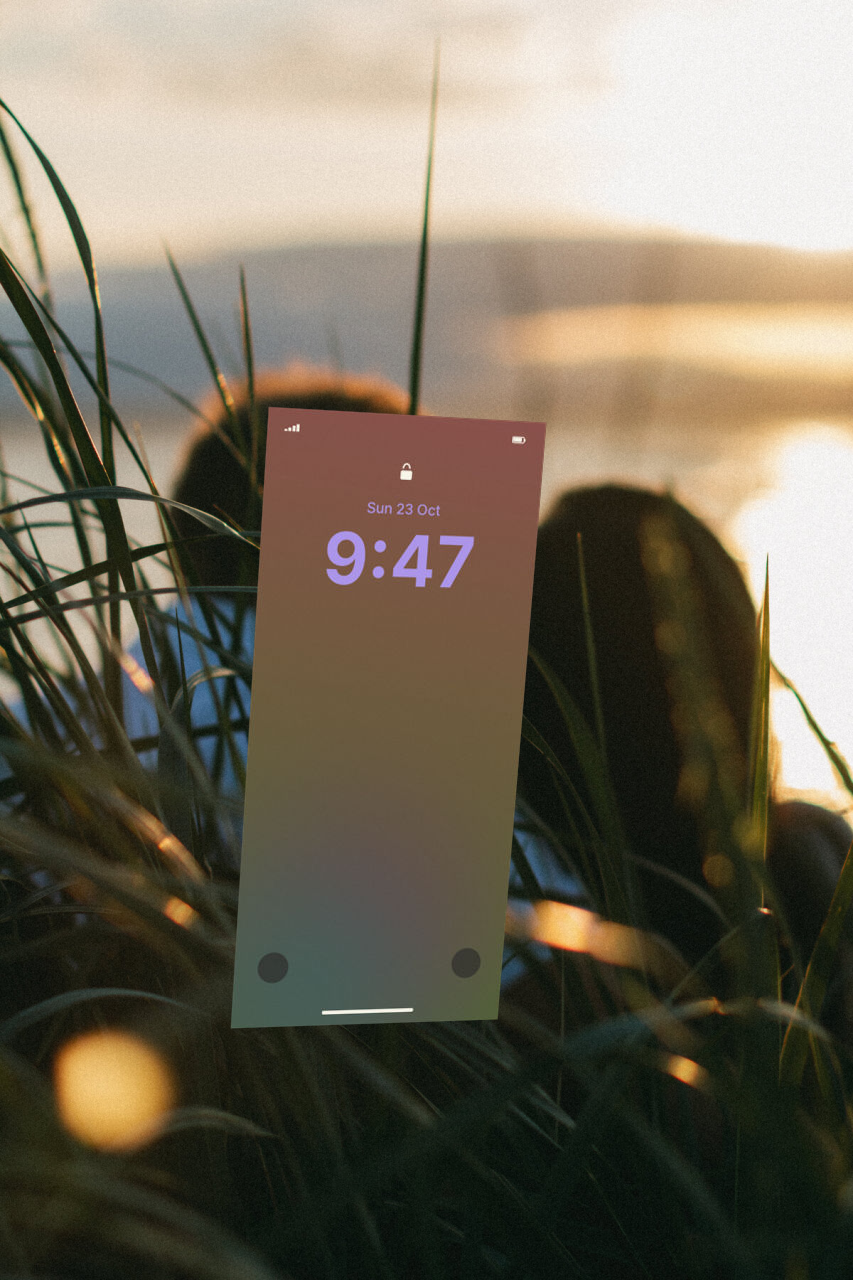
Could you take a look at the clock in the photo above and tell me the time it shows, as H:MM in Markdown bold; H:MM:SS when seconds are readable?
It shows **9:47**
